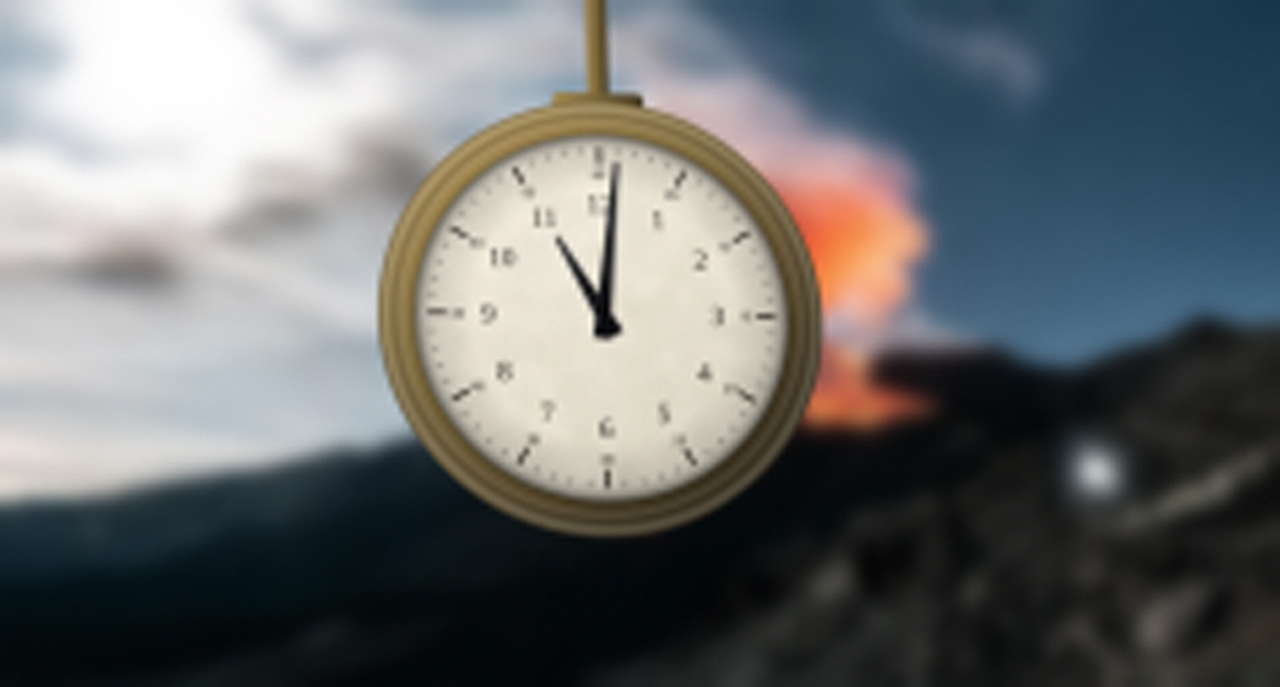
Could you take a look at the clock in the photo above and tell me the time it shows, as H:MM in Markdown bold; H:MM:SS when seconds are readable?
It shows **11:01**
